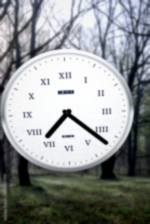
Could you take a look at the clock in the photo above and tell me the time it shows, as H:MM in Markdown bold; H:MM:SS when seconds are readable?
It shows **7:22**
